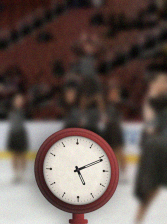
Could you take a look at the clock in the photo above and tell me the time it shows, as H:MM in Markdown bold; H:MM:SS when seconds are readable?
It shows **5:11**
